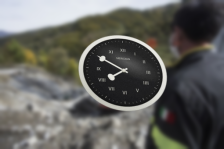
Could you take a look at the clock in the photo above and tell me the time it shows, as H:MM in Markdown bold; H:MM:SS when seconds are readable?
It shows **7:50**
